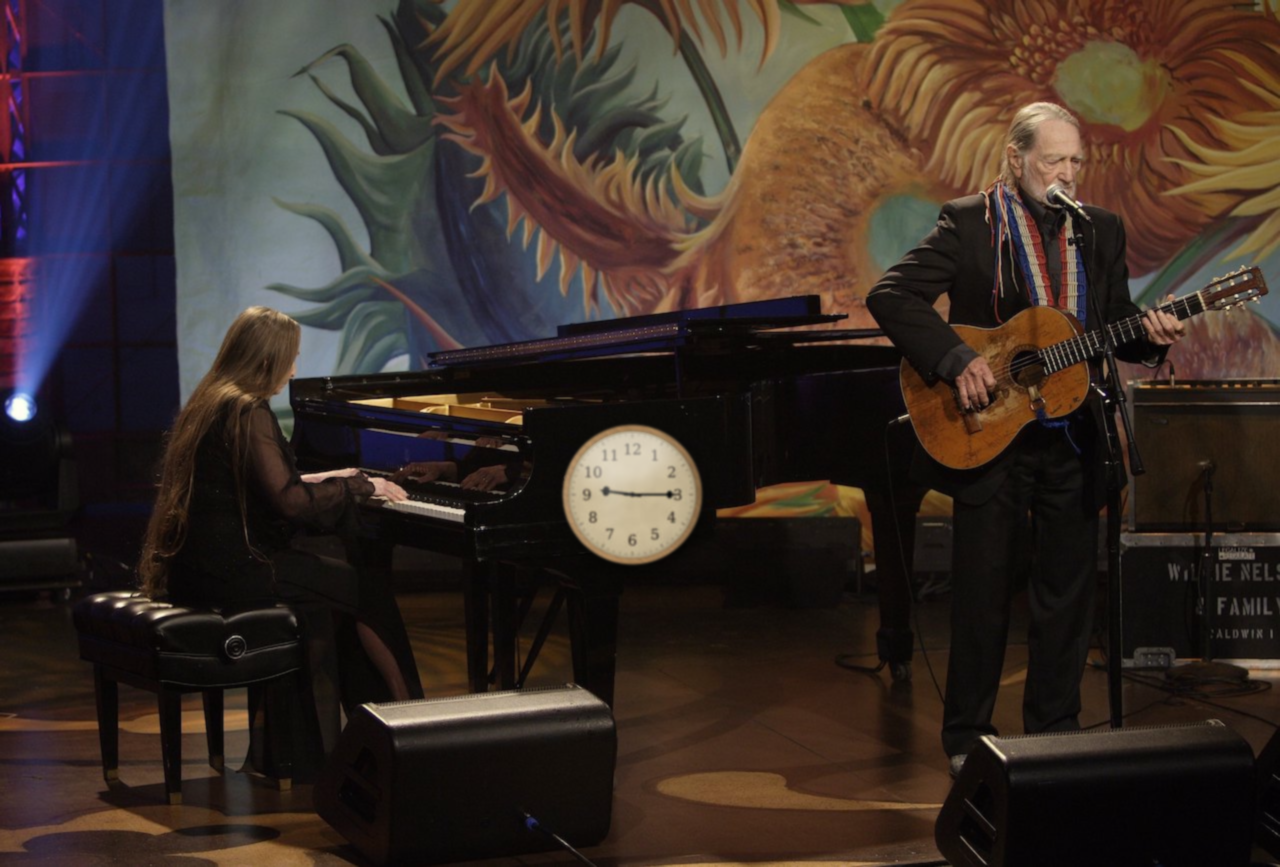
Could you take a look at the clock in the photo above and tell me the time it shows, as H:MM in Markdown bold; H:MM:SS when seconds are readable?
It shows **9:15**
